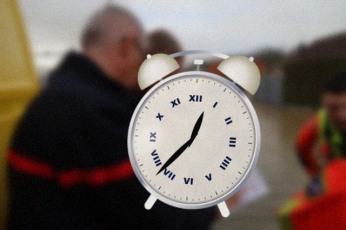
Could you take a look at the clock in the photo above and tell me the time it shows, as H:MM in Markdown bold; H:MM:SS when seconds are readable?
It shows **12:37**
